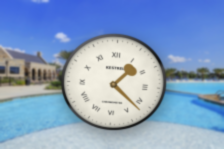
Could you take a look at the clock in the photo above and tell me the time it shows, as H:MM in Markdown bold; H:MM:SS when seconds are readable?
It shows **1:22**
